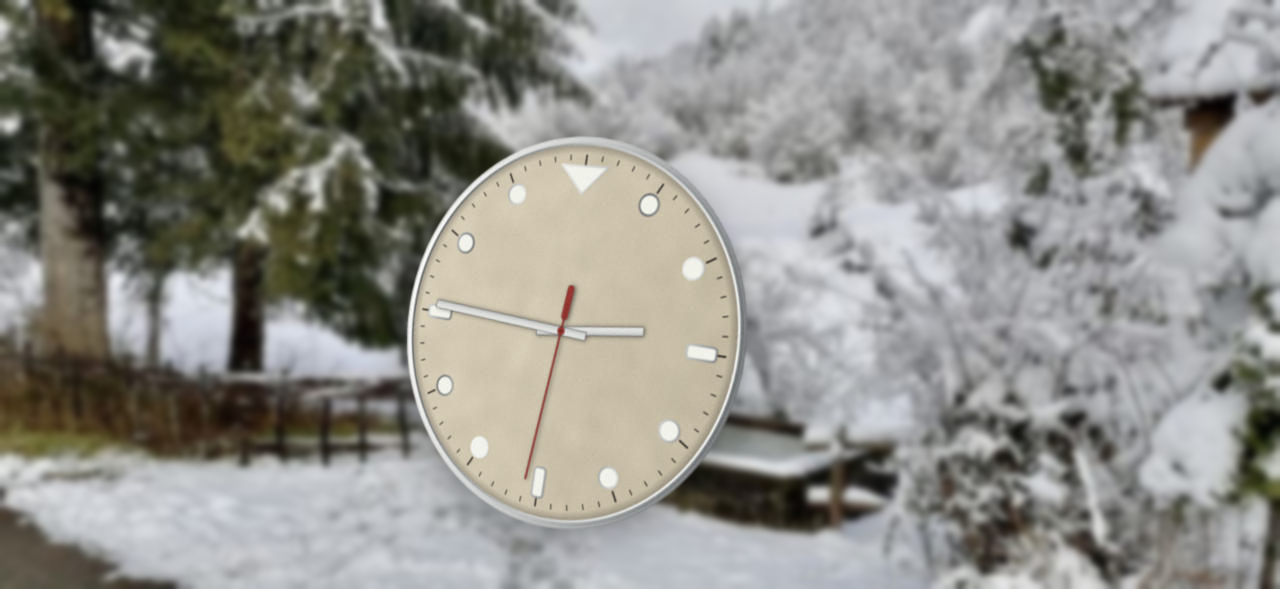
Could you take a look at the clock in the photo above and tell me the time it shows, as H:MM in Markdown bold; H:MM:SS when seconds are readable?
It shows **2:45:31**
